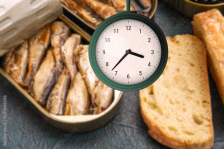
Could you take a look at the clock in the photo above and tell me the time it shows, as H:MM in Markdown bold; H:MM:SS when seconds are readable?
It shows **3:37**
